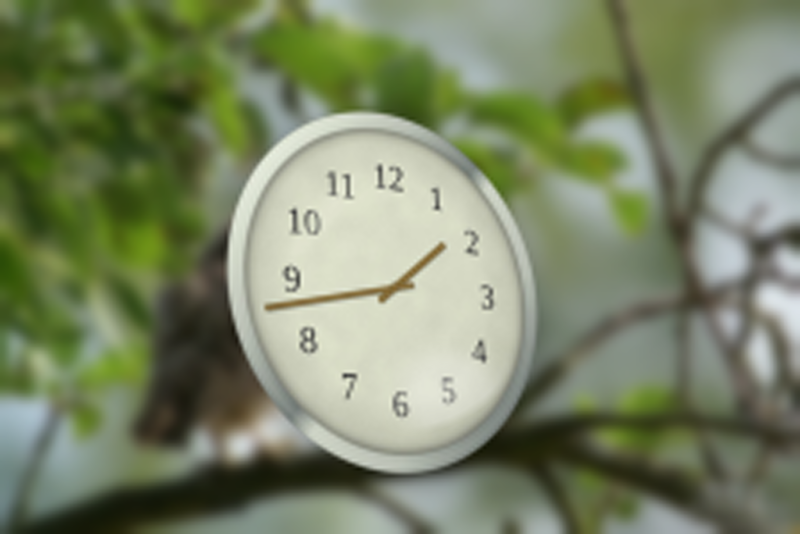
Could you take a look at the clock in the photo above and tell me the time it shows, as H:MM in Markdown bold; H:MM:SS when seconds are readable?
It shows **1:43**
